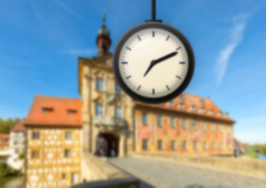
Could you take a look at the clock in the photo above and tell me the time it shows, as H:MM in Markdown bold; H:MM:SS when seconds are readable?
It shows **7:11**
